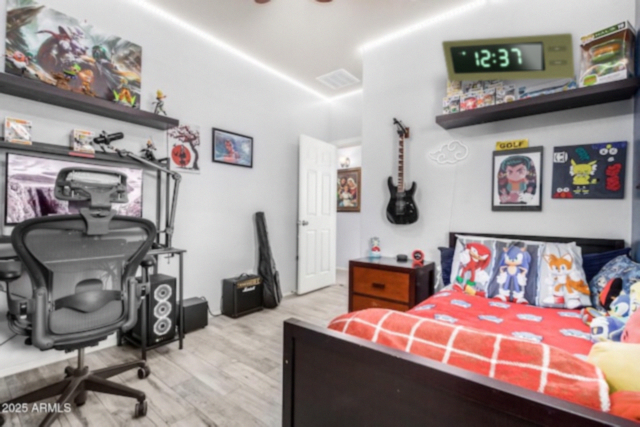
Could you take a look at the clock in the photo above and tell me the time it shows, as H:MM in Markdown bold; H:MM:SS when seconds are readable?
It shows **12:37**
